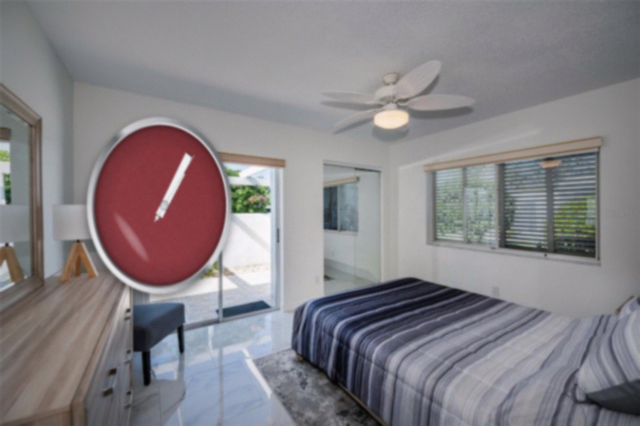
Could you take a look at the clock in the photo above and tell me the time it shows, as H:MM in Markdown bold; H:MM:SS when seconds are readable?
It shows **1:05:06**
